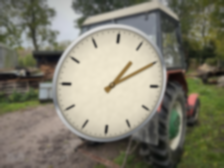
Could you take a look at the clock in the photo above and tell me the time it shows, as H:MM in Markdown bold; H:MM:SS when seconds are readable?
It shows **1:10**
